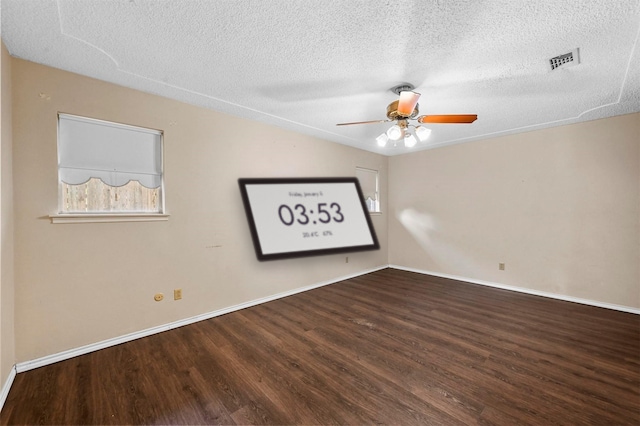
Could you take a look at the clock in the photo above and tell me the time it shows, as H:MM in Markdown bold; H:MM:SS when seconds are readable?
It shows **3:53**
